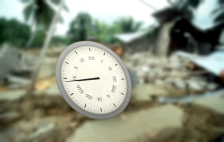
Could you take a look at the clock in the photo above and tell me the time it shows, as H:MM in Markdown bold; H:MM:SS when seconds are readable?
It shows **8:44**
